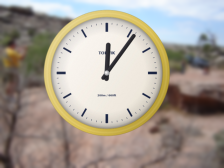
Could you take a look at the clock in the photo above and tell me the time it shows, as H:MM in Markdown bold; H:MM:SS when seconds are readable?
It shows **12:06**
